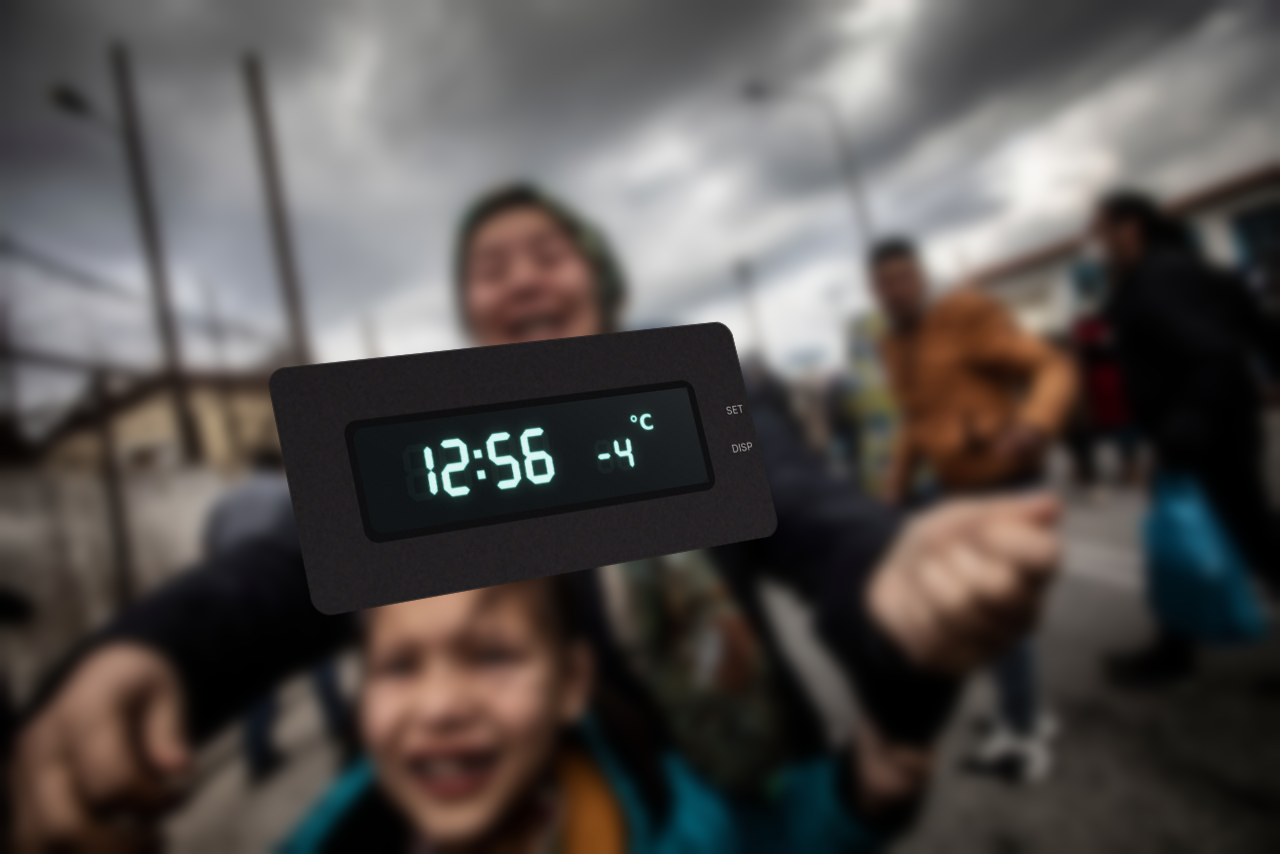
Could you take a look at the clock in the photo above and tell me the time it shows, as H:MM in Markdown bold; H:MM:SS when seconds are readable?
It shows **12:56**
